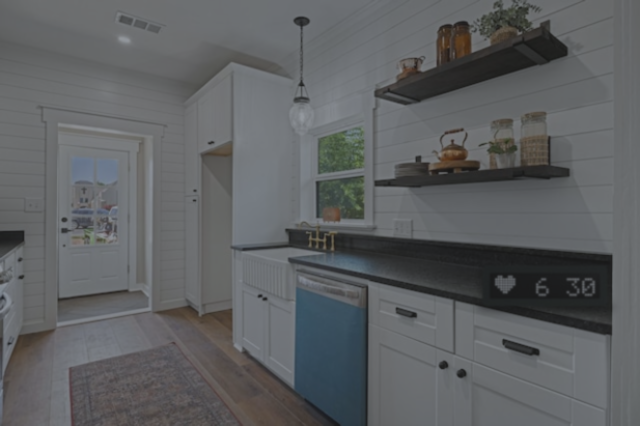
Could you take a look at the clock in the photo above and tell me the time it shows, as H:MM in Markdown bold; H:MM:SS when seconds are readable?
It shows **6:30**
